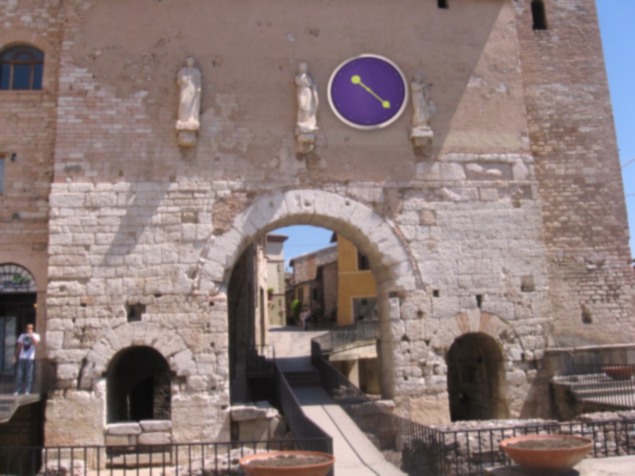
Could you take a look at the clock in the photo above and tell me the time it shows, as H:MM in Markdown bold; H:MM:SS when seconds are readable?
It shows **10:22**
